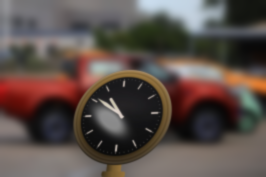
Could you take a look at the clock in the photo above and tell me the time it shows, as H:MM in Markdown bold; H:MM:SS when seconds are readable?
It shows **10:51**
